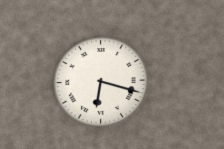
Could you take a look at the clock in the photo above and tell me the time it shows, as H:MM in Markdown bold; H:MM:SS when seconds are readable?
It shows **6:18**
